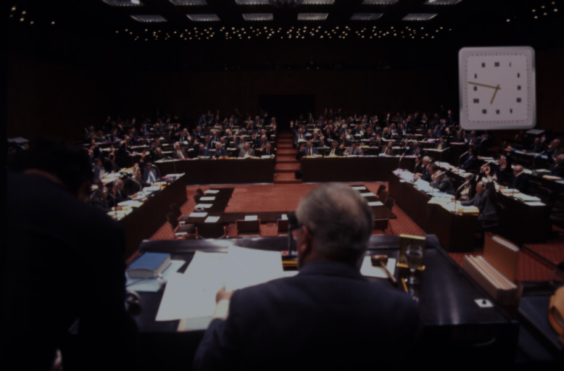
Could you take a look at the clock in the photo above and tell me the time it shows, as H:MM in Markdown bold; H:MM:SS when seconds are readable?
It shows **6:47**
